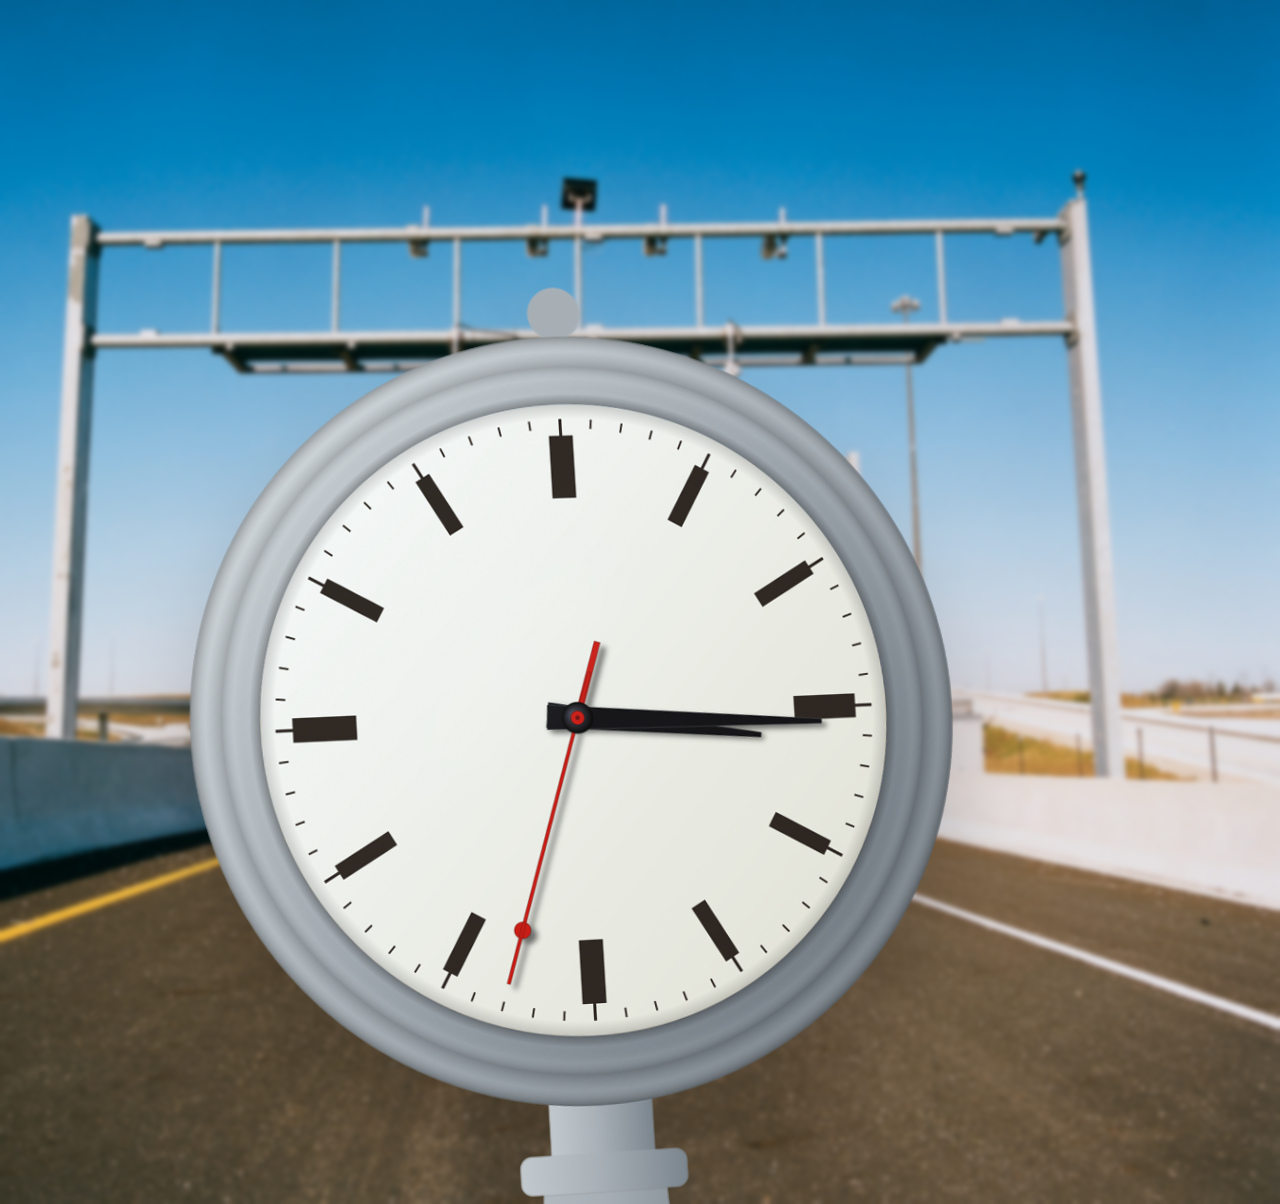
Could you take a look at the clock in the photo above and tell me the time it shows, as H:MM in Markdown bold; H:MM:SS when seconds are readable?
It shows **3:15:33**
